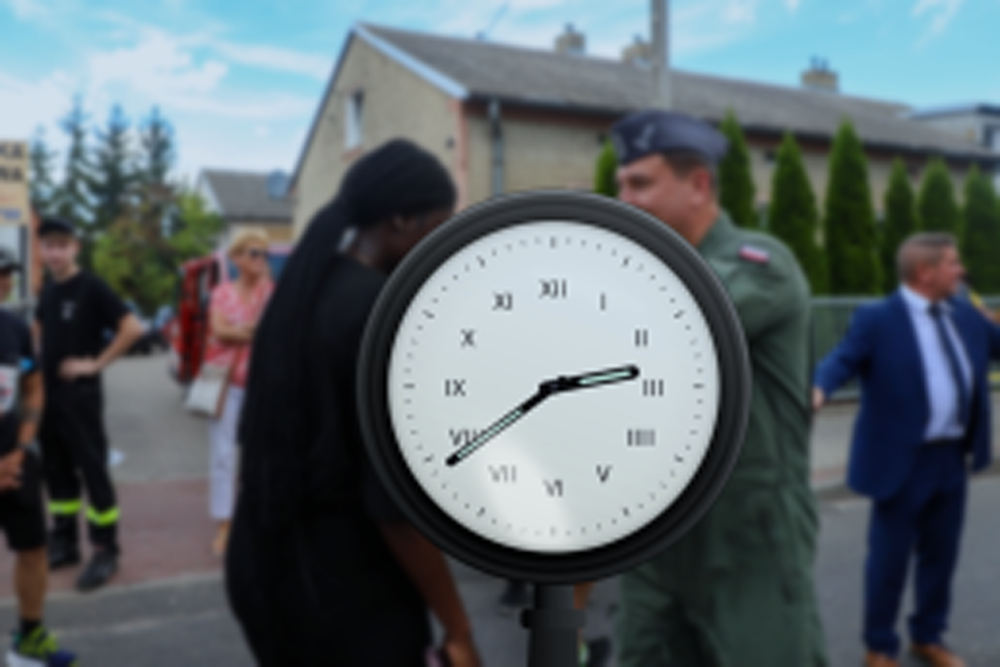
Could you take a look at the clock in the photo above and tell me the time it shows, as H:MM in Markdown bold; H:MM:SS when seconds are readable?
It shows **2:39**
